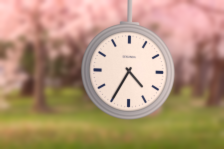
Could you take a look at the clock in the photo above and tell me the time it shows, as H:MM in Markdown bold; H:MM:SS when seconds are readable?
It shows **4:35**
